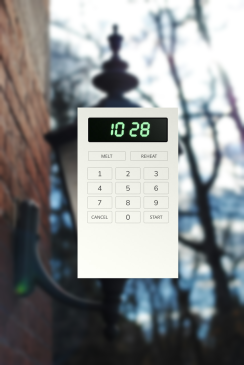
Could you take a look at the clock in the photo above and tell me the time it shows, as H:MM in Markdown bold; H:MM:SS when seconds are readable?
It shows **10:28**
